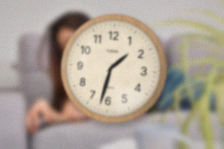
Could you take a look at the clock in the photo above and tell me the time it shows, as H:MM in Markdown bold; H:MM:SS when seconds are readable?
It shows **1:32**
